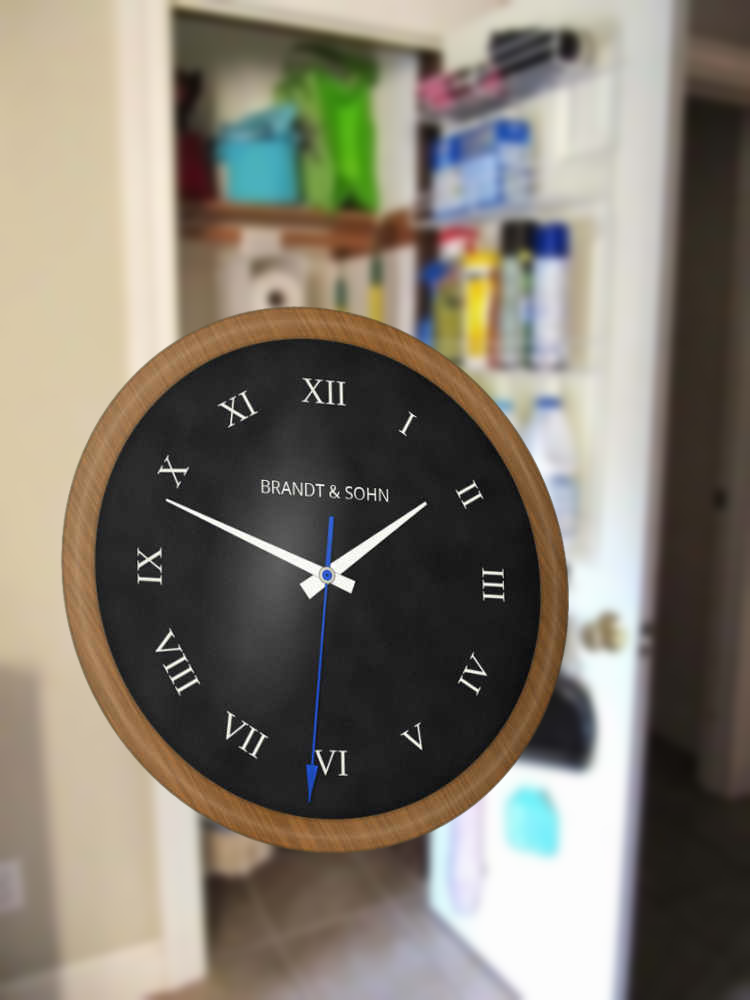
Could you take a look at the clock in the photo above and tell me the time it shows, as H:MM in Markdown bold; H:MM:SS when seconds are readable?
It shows **1:48:31**
